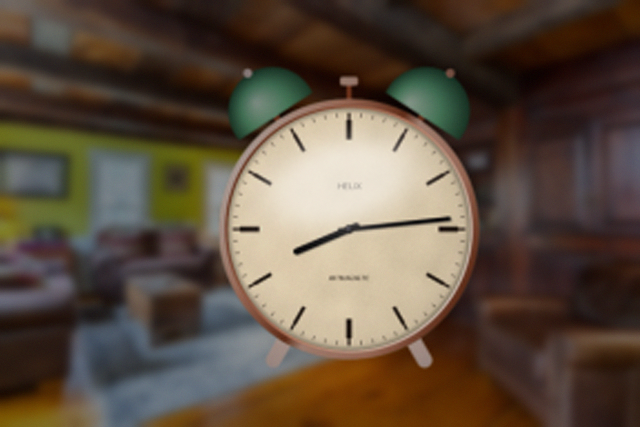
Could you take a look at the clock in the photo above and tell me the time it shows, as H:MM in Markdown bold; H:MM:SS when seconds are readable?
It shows **8:14**
